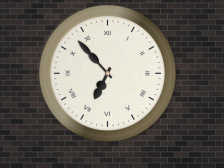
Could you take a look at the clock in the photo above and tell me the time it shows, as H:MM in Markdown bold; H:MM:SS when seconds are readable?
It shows **6:53**
